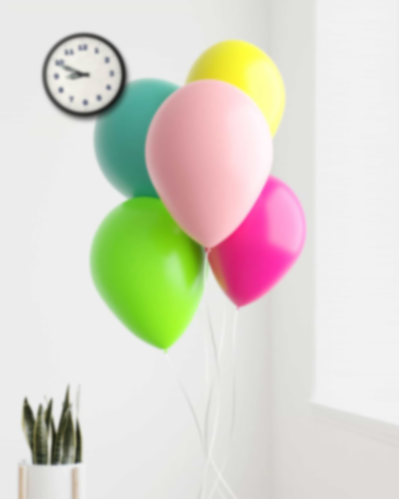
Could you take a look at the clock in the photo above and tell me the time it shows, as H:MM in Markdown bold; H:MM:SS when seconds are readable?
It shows **8:49**
